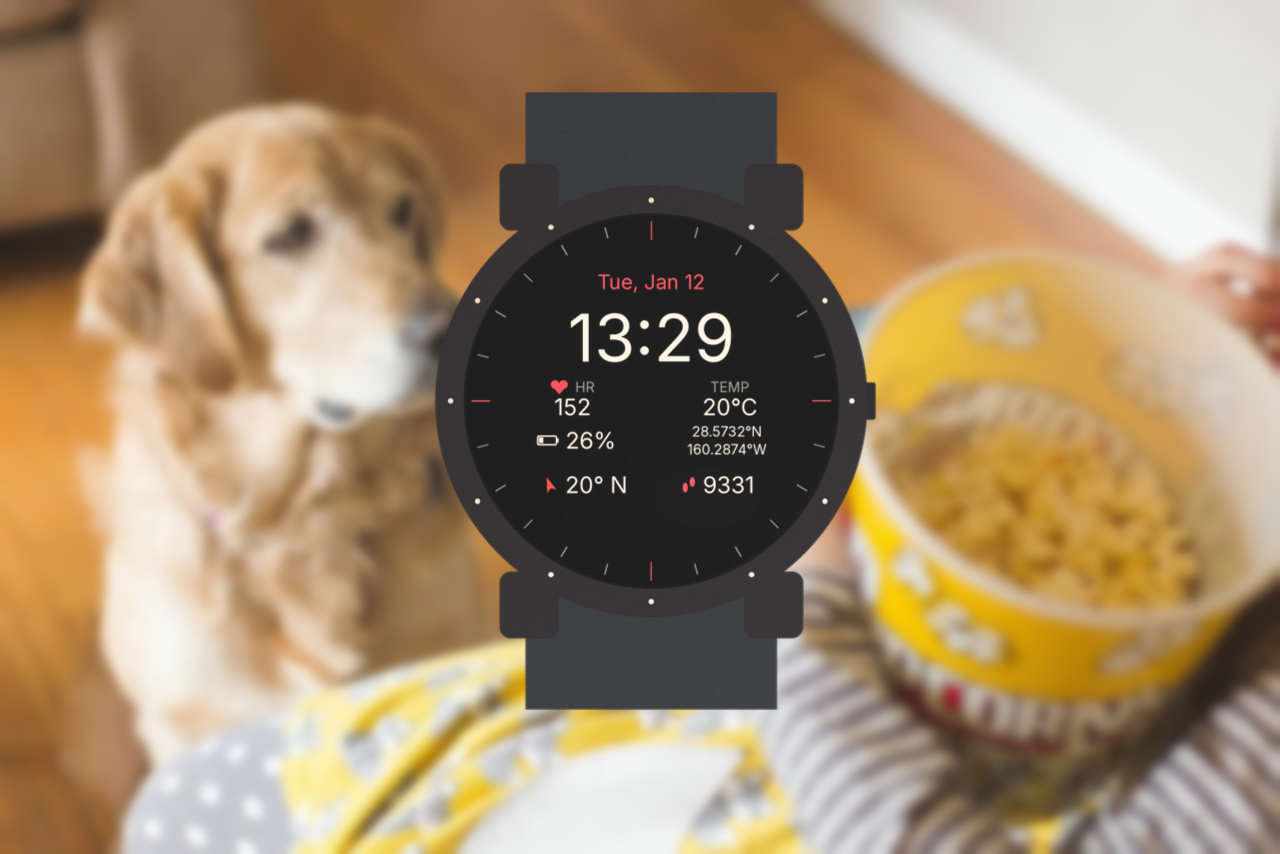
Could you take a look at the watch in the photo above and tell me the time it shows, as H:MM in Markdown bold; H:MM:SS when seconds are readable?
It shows **13:29**
